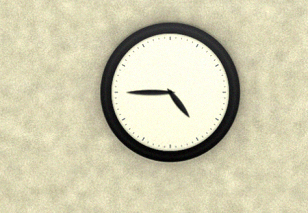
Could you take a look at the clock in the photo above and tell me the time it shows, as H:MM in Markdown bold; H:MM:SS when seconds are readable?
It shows **4:45**
